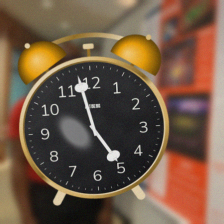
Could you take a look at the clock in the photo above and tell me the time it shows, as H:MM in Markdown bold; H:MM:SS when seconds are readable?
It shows **4:58**
